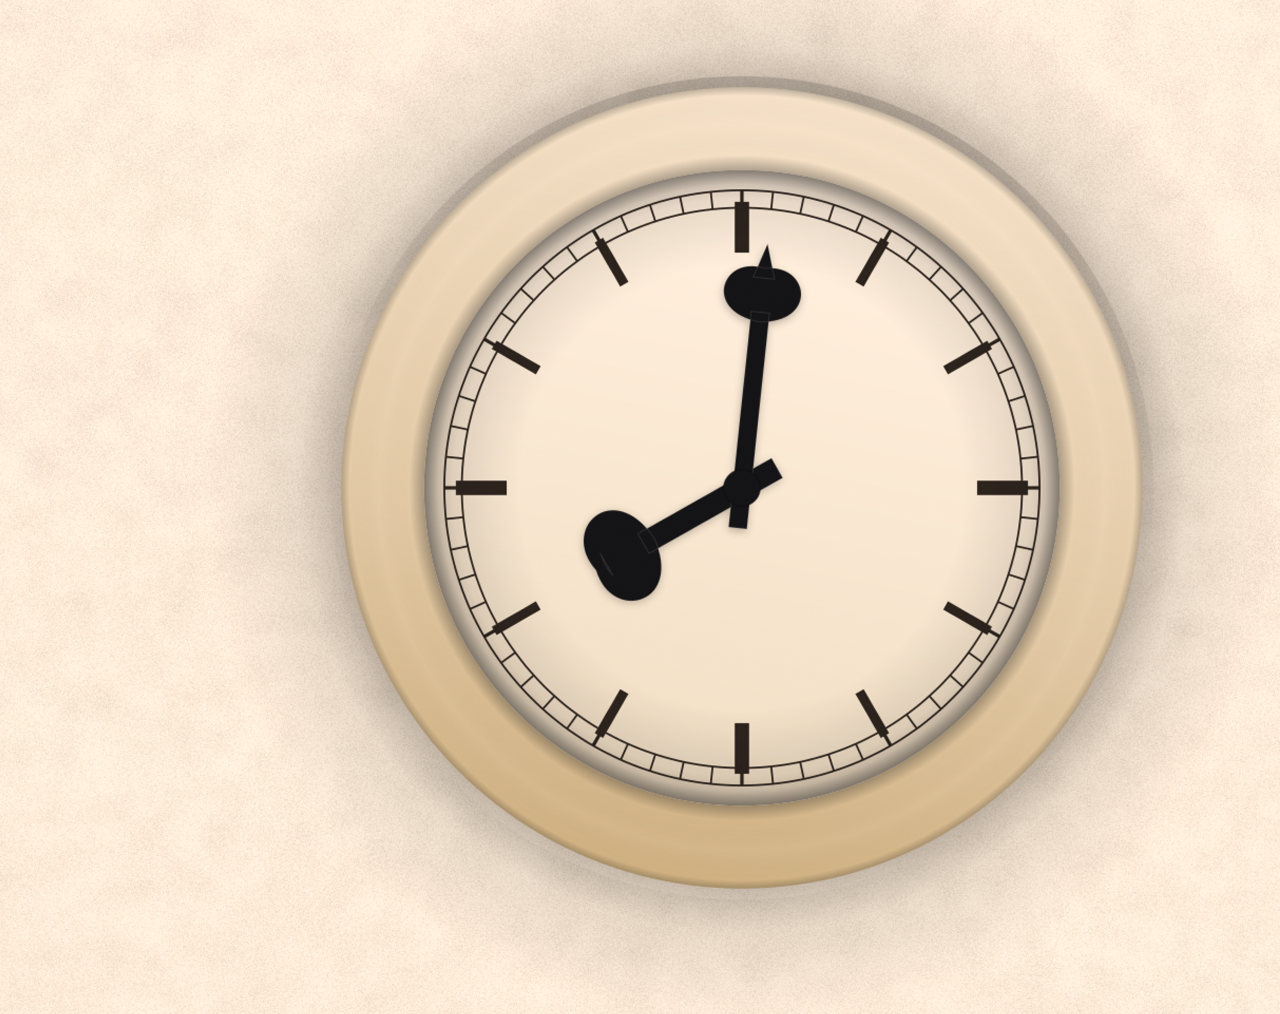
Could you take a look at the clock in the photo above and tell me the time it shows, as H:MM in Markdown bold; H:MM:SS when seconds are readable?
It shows **8:01**
